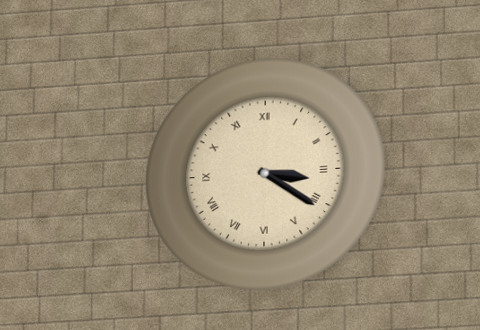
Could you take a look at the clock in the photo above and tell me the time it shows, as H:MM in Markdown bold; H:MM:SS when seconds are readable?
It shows **3:21**
